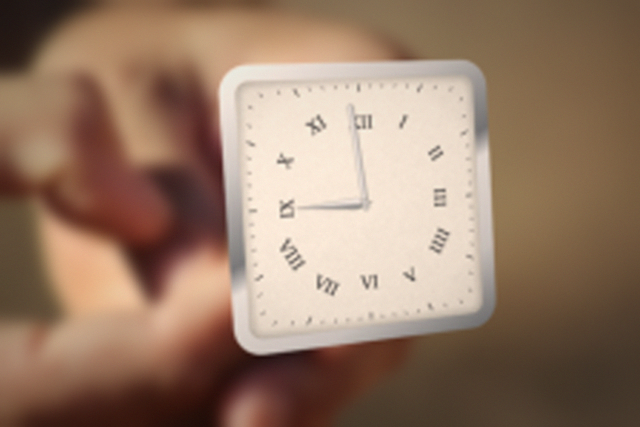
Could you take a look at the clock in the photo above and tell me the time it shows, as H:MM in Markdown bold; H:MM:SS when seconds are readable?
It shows **8:59**
